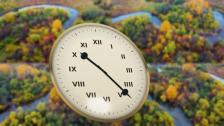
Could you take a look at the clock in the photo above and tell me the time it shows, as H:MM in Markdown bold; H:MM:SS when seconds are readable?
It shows **10:23**
